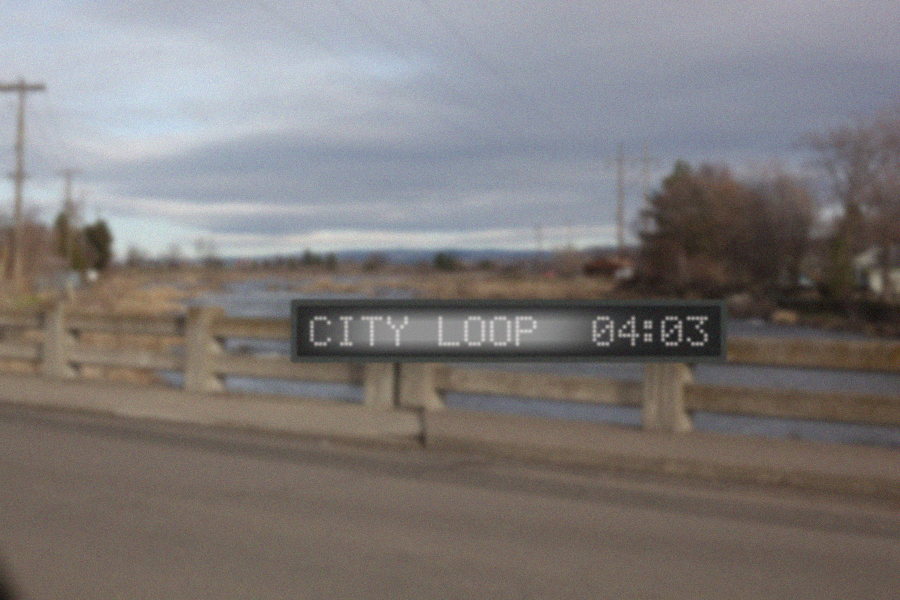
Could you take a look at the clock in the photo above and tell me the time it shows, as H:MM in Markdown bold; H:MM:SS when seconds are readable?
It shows **4:03**
